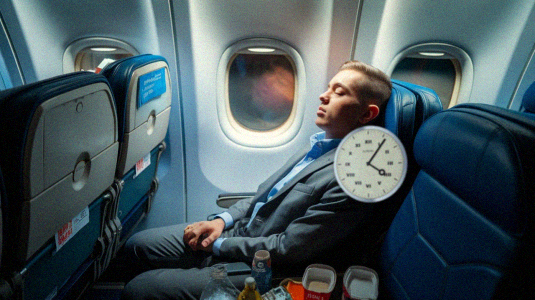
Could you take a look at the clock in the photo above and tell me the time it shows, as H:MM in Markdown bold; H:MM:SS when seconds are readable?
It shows **4:06**
